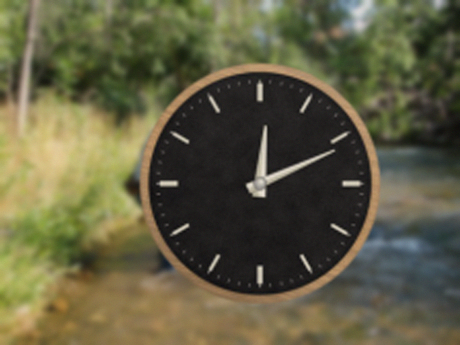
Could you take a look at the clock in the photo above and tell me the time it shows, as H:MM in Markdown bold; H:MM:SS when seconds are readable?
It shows **12:11**
